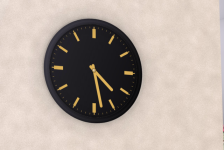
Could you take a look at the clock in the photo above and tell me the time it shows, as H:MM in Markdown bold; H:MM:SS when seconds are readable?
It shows **4:28**
